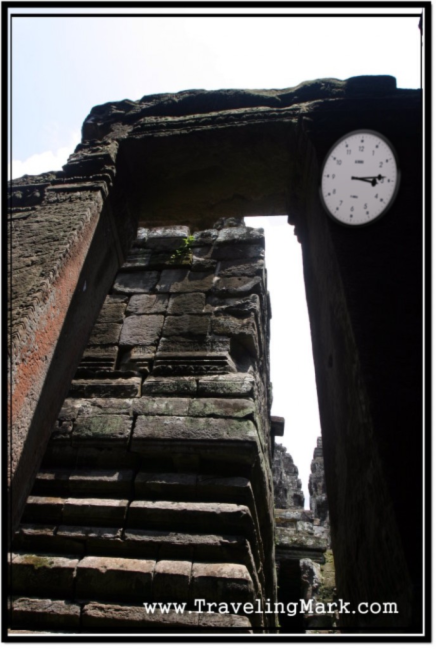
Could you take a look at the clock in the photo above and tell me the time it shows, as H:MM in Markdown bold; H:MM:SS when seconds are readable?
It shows **3:14**
